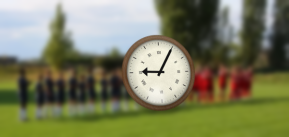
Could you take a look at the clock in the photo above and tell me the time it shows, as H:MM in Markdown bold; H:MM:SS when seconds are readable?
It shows **9:05**
